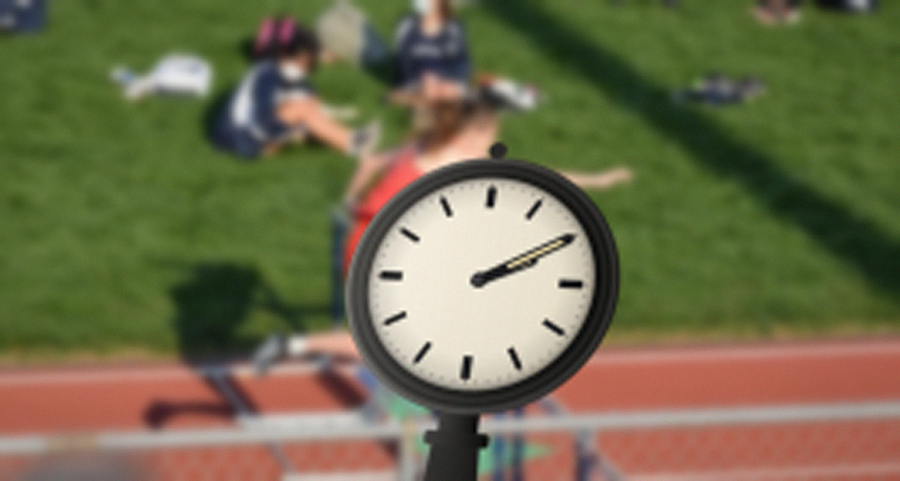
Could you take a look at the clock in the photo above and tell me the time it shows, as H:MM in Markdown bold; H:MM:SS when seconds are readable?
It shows **2:10**
